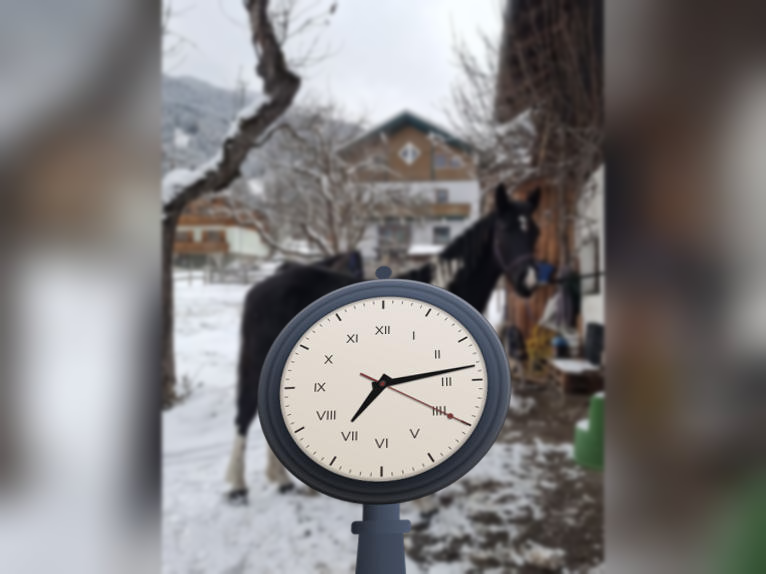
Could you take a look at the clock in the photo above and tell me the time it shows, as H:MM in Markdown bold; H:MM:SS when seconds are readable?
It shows **7:13:20**
